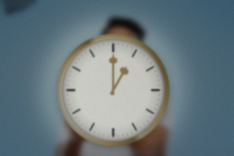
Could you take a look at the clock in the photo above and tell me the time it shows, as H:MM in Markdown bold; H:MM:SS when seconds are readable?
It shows **1:00**
